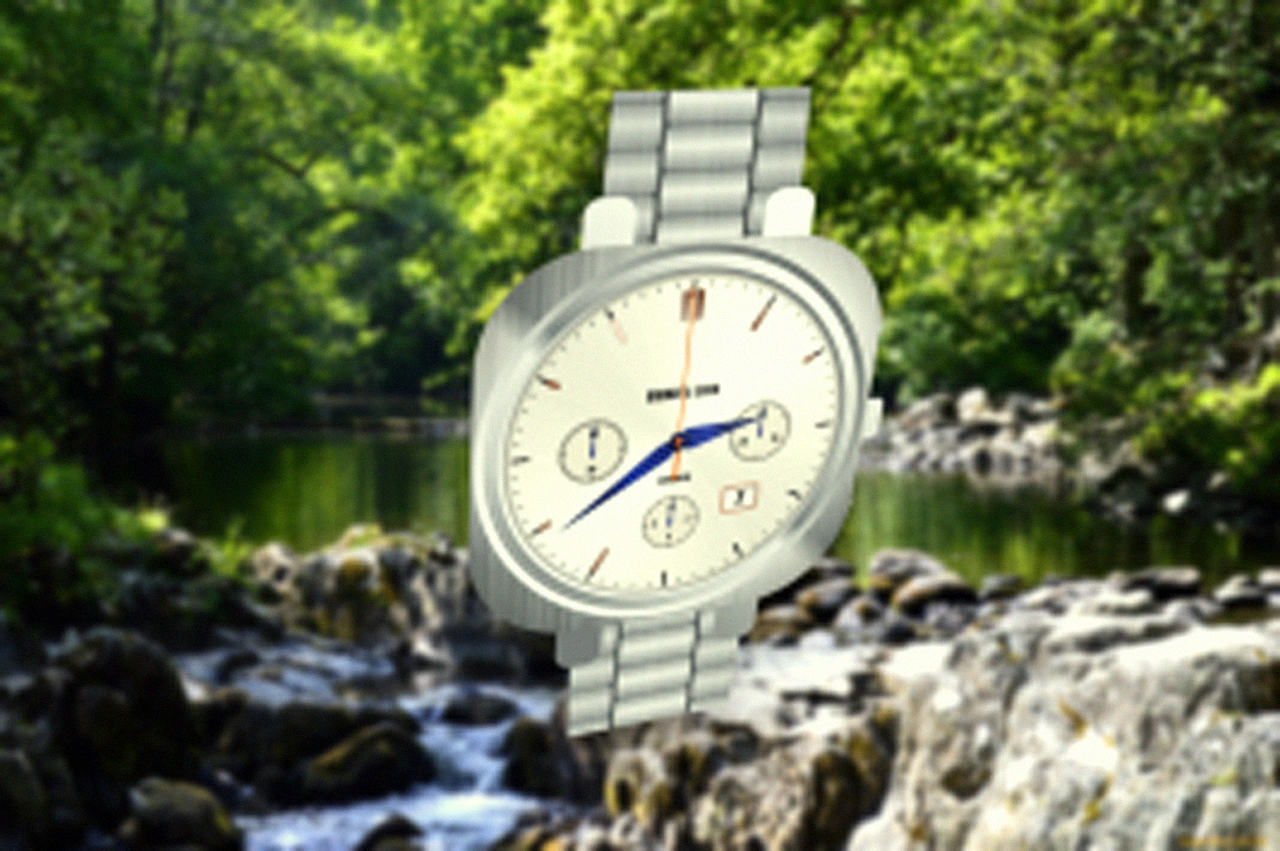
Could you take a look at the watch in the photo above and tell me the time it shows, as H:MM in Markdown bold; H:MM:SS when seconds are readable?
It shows **2:39**
